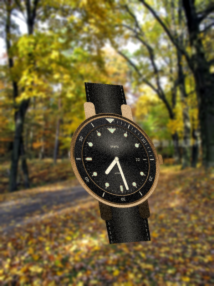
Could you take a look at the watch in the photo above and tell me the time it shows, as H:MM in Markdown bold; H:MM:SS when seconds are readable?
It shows **7:28**
